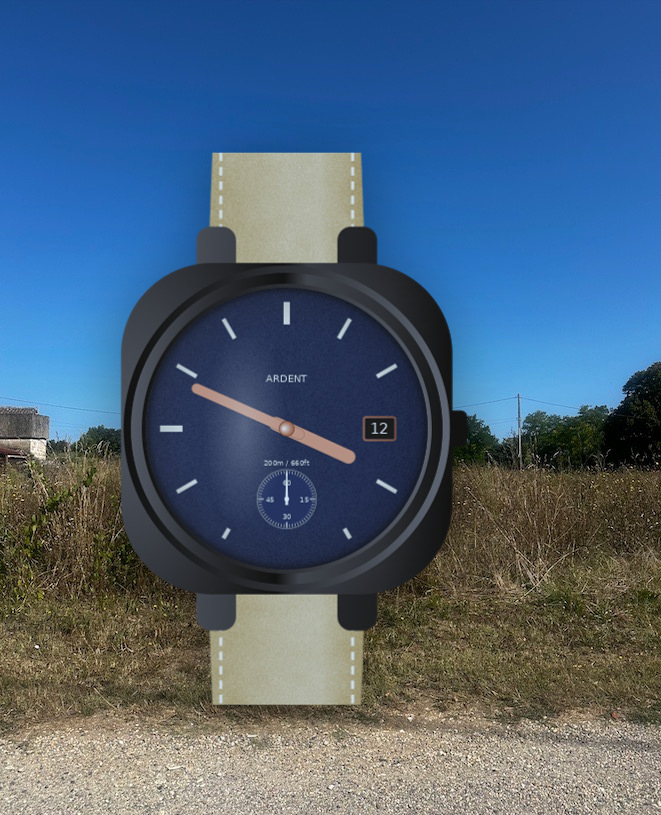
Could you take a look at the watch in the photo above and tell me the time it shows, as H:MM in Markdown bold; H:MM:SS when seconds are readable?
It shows **3:49**
